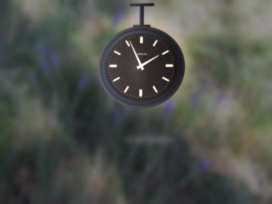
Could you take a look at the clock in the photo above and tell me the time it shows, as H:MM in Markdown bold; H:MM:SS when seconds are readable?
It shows **1:56**
